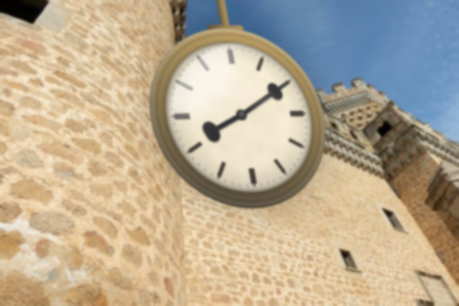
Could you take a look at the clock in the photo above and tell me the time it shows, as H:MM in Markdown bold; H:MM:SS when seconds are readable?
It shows **8:10**
